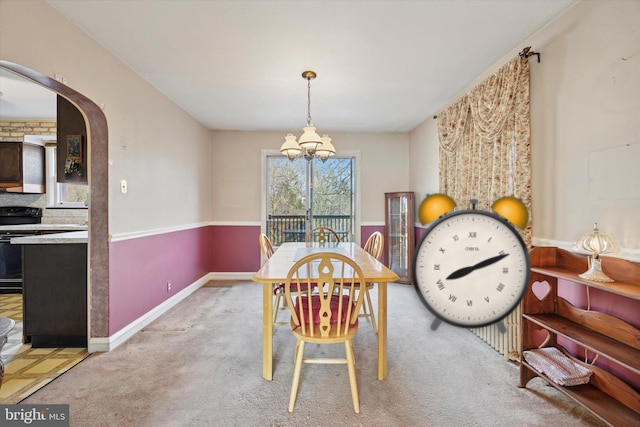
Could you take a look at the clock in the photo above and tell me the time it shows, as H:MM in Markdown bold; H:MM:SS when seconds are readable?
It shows **8:11**
